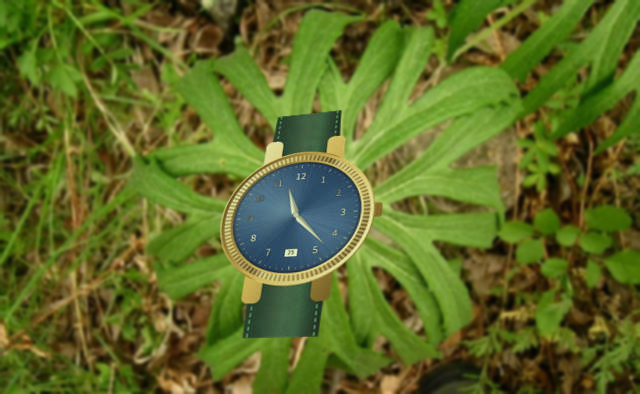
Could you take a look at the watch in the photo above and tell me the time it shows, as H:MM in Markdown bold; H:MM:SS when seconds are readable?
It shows **11:23**
